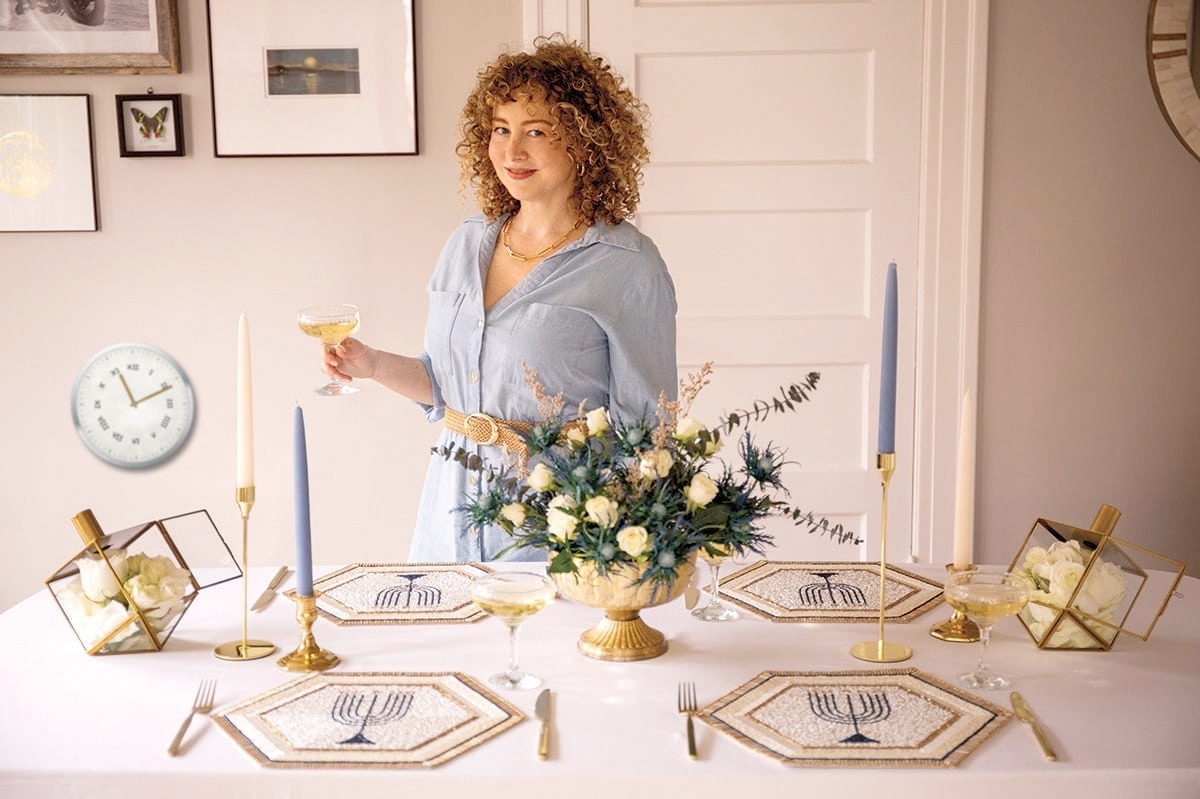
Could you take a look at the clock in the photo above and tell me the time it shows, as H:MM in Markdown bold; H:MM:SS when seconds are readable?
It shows **11:11**
